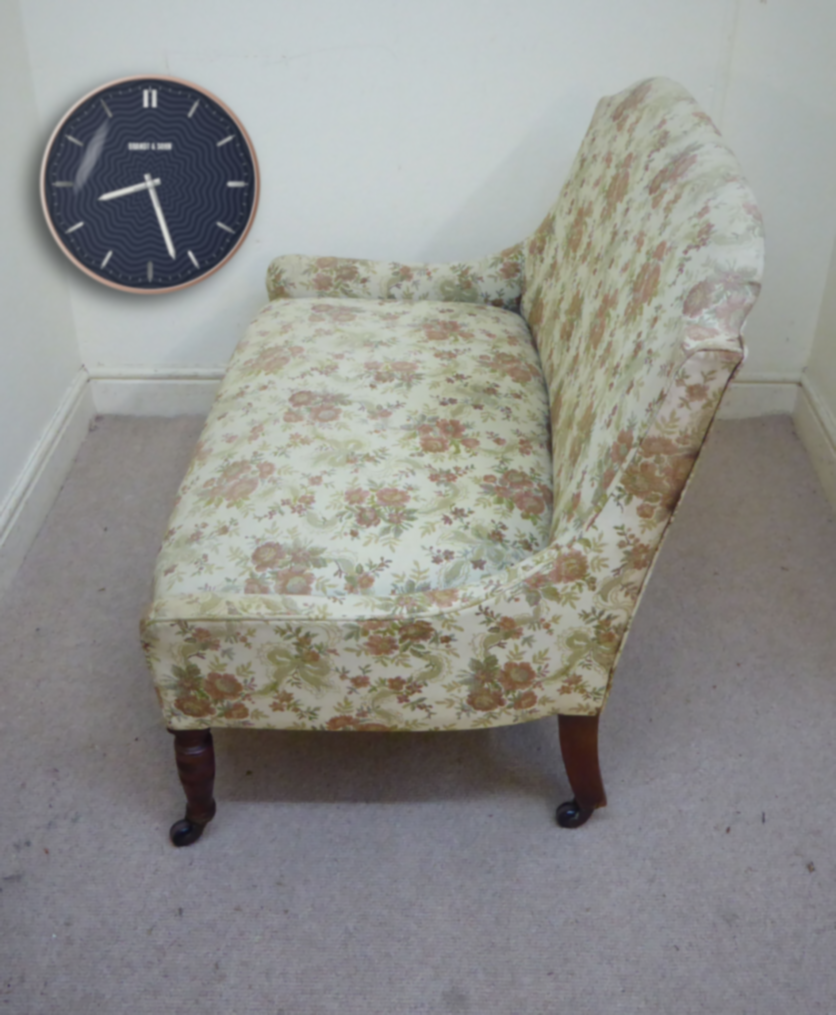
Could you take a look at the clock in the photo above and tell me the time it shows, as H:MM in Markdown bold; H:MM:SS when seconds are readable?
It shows **8:27**
